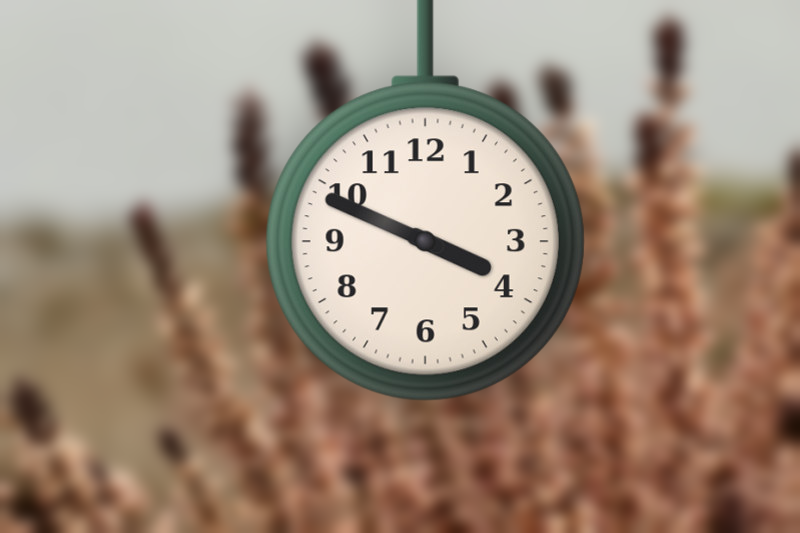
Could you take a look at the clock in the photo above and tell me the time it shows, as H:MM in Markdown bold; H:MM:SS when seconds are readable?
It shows **3:49**
